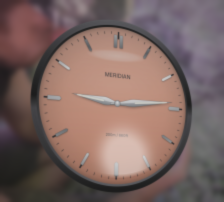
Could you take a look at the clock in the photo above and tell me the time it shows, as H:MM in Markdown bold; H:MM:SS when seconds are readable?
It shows **9:14**
